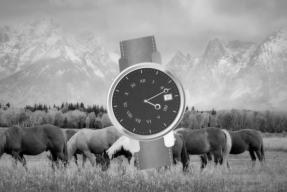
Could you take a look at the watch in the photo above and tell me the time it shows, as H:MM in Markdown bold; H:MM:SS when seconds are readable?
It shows **4:12**
